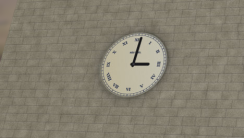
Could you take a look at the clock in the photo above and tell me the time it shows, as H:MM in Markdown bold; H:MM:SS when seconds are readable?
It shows **3:01**
